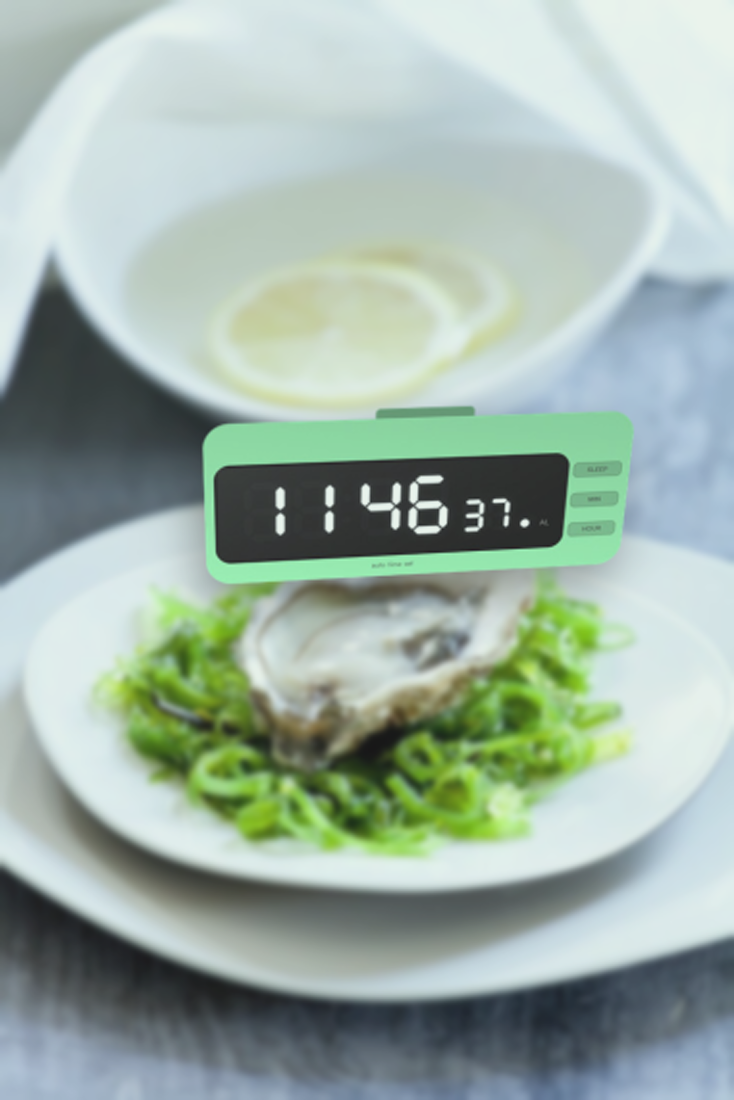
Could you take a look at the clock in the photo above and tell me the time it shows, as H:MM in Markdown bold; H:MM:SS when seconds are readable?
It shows **11:46:37**
